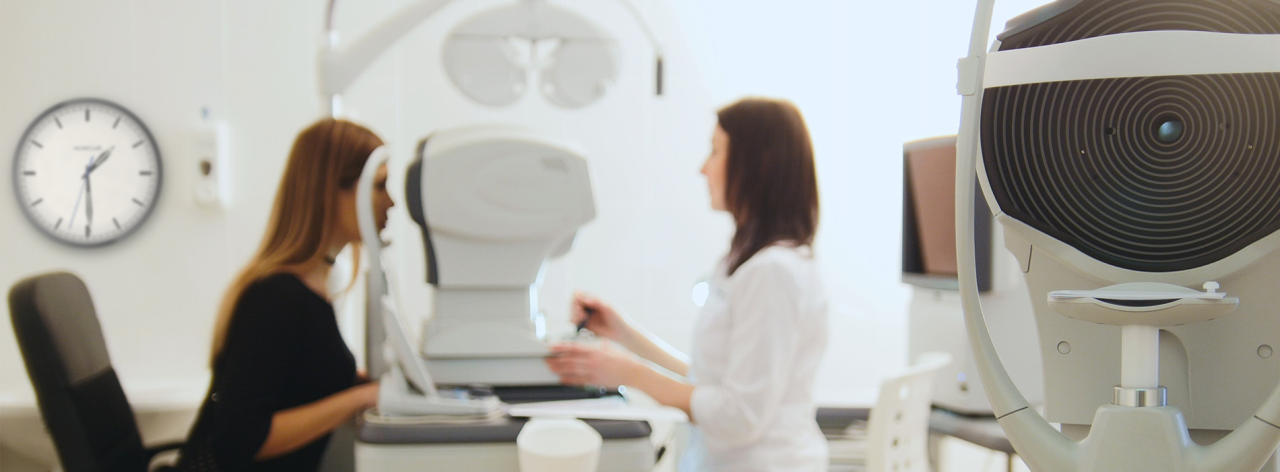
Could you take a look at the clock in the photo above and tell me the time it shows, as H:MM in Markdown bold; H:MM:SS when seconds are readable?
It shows **1:29:33**
